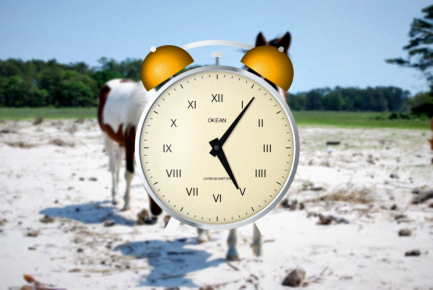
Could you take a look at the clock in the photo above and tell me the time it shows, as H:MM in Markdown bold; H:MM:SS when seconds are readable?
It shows **5:06**
